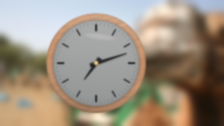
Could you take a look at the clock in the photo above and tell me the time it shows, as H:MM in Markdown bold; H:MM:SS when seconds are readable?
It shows **7:12**
